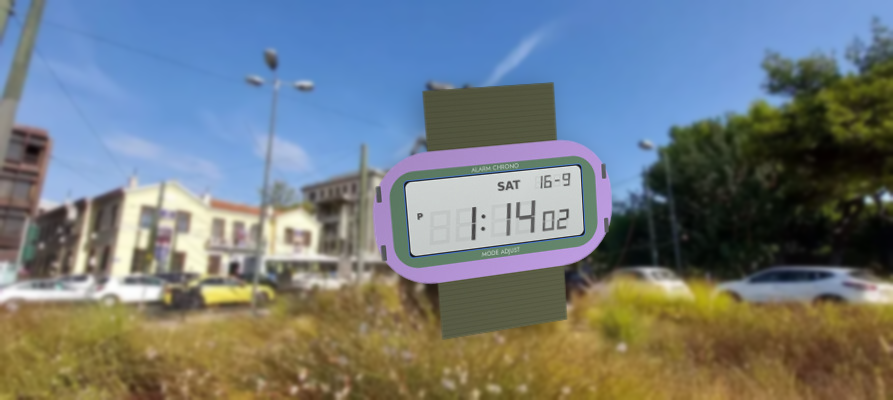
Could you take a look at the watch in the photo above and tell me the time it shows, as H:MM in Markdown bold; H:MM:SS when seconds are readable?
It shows **1:14:02**
